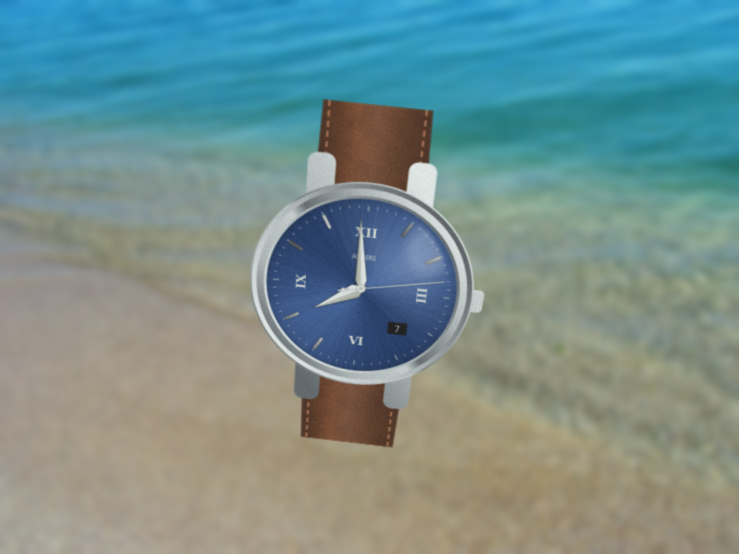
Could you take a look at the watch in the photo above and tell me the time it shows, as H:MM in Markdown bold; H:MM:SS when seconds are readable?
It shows **7:59:13**
